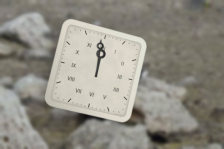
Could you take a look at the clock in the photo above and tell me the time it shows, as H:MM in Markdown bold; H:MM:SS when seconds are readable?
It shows **11:59**
